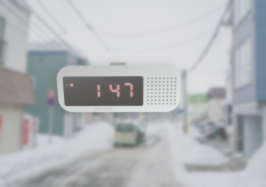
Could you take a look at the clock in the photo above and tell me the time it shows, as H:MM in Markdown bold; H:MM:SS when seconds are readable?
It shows **1:47**
